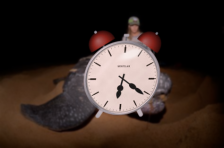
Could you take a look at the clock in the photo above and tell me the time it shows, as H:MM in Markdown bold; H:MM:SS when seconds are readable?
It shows **6:21**
